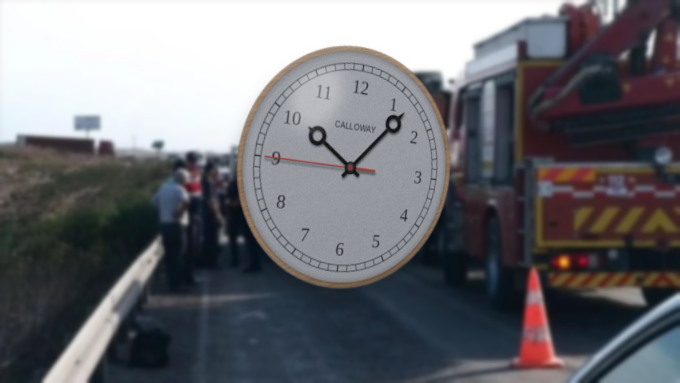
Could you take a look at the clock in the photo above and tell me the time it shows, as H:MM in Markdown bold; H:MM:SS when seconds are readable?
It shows **10:06:45**
